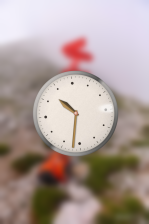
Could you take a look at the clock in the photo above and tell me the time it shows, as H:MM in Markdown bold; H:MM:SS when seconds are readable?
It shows **10:32**
